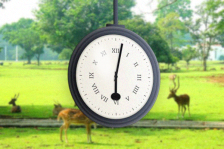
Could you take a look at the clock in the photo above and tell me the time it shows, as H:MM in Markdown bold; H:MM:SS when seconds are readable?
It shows **6:02**
